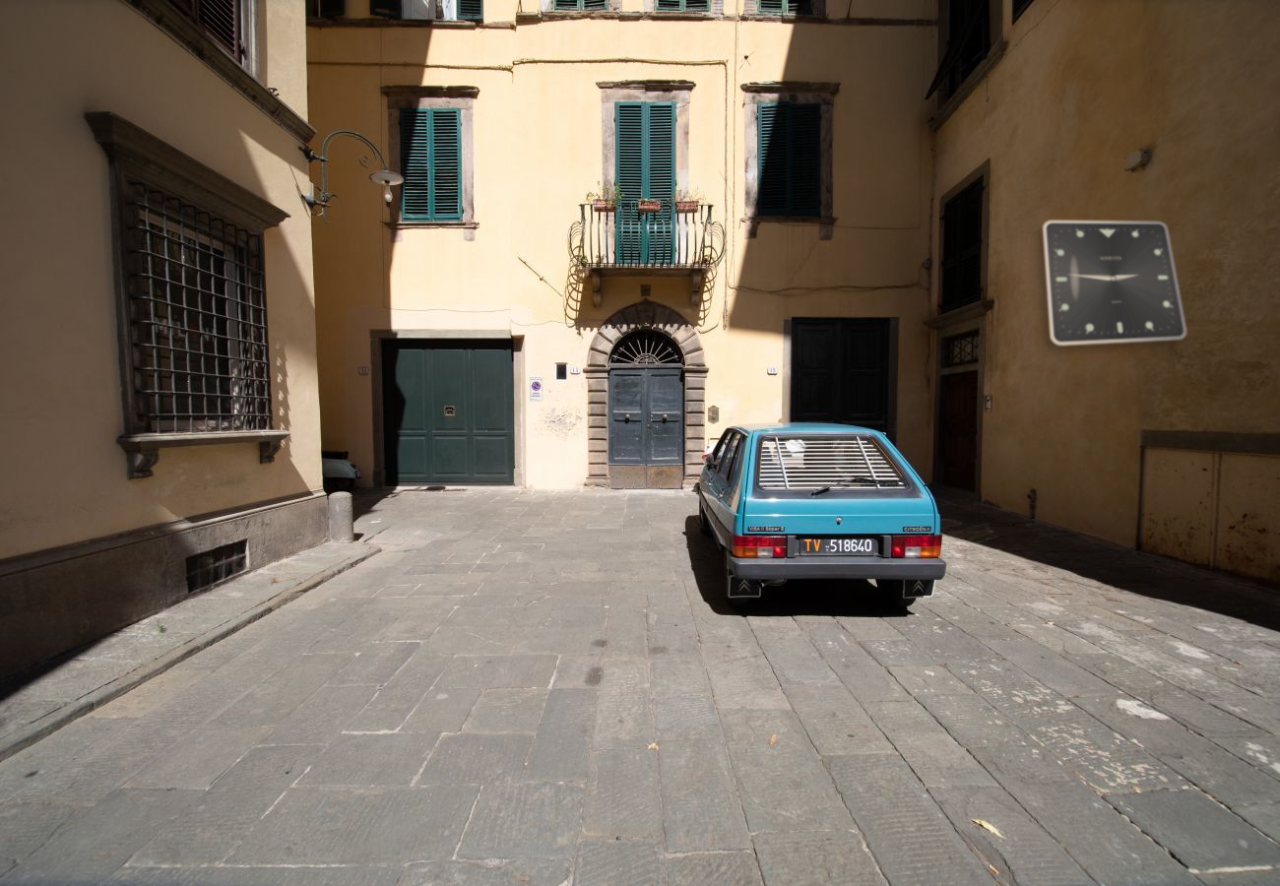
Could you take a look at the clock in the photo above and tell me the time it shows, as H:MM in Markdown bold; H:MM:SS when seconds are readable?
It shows **2:46**
